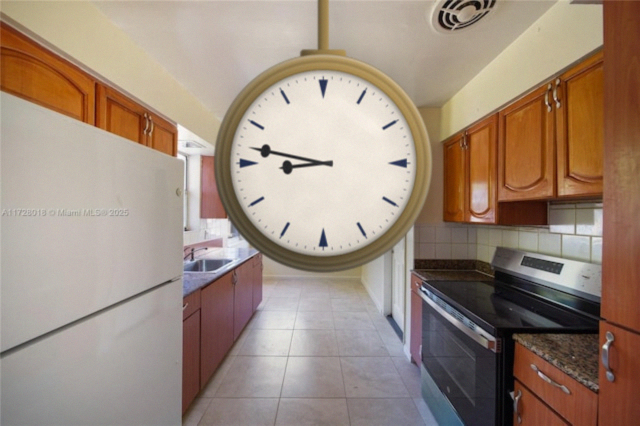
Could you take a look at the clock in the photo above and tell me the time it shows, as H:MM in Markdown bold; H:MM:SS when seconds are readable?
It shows **8:47**
